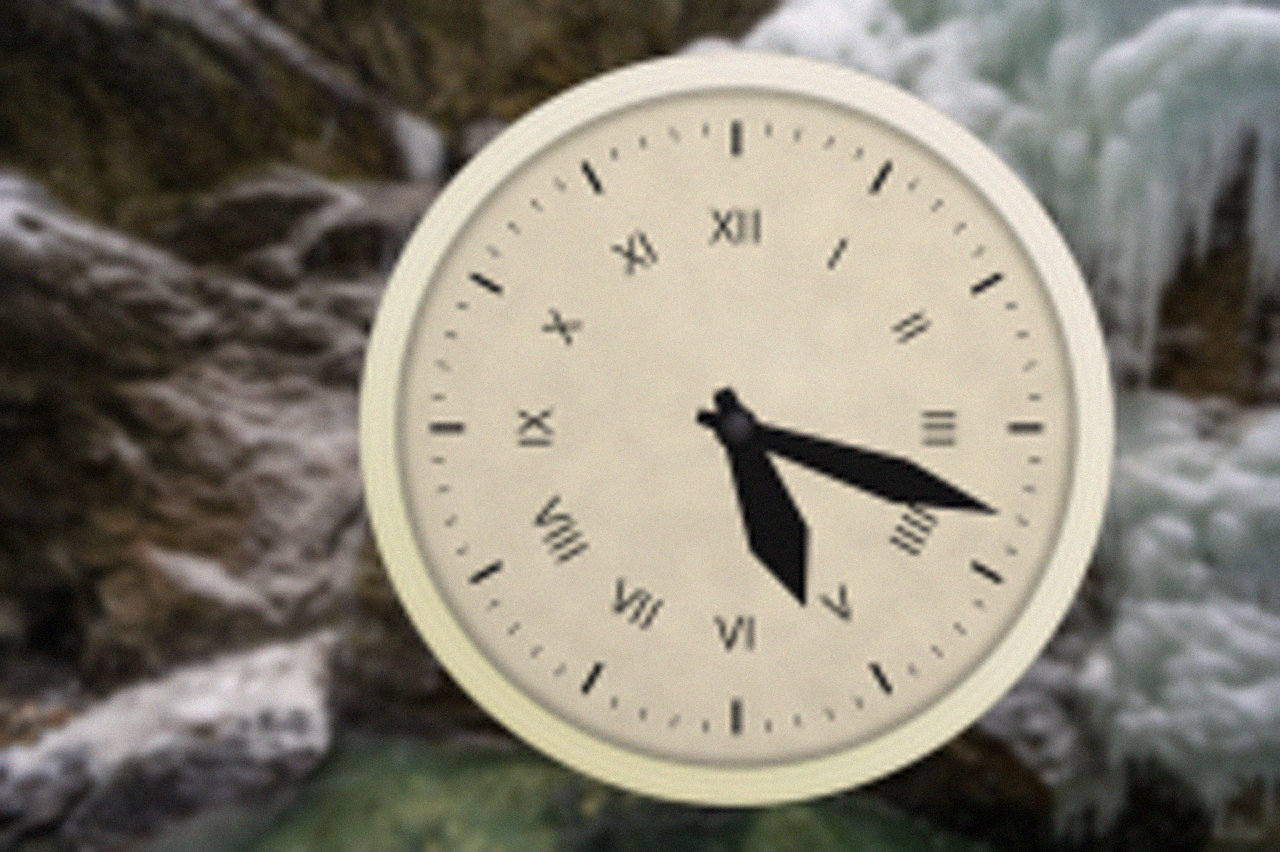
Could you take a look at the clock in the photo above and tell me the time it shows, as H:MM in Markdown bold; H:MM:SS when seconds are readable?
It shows **5:18**
